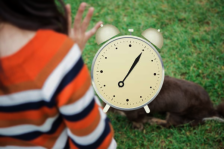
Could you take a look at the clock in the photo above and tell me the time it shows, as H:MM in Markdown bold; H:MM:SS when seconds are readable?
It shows **7:05**
